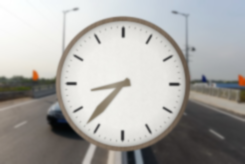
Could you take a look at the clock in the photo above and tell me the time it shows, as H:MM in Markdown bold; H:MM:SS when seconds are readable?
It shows **8:37**
